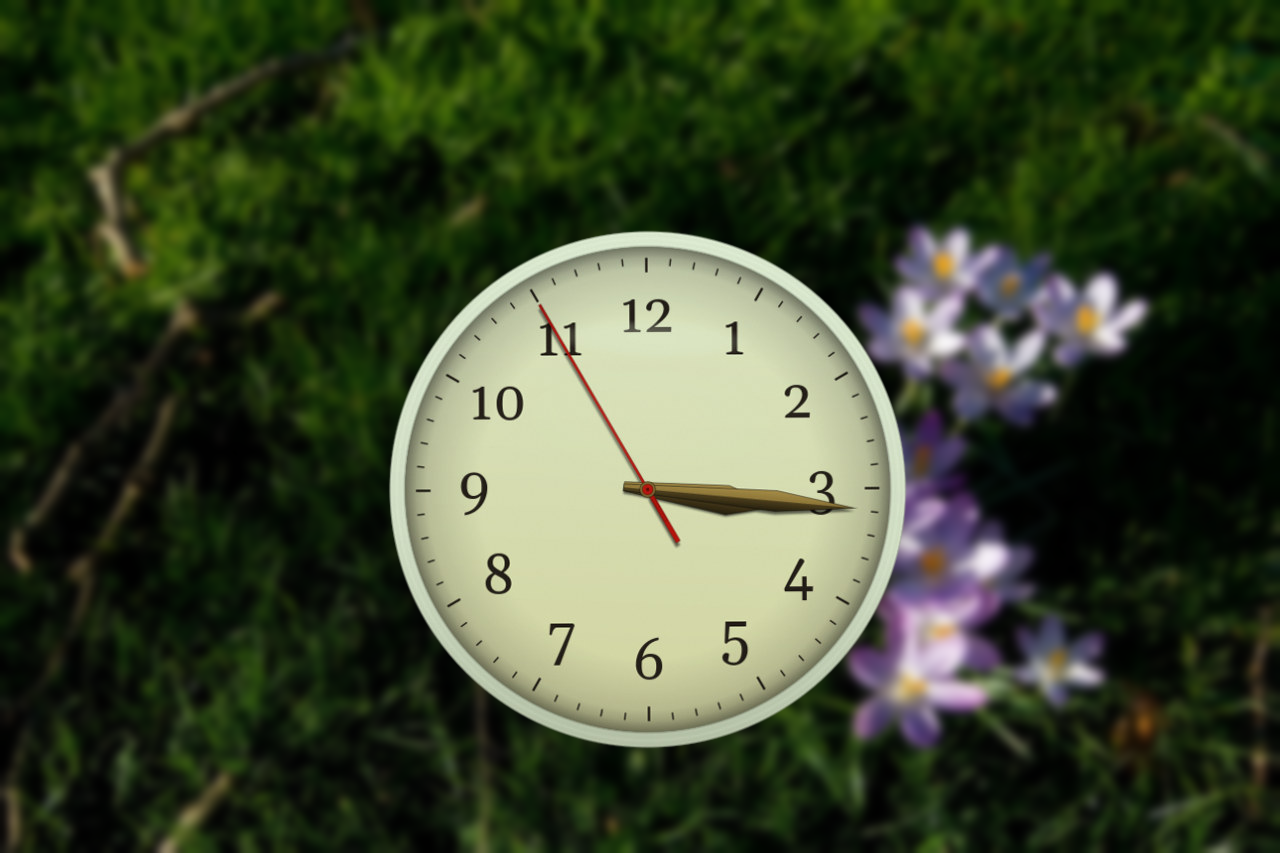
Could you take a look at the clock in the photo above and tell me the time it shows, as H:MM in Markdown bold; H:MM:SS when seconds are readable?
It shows **3:15:55**
